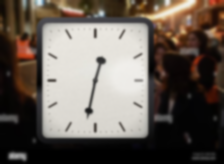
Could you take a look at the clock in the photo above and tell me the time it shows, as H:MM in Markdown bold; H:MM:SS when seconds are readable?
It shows **12:32**
